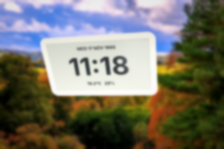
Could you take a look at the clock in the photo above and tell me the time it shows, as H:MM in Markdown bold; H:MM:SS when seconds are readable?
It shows **11:18**
